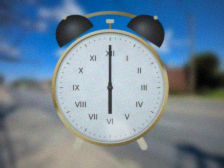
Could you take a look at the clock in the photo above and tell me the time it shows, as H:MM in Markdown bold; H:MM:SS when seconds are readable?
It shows **6:00**
